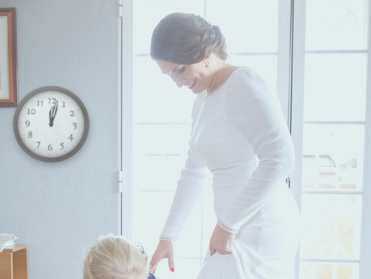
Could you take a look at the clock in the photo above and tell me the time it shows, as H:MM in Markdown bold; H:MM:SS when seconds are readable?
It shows **12:02**
